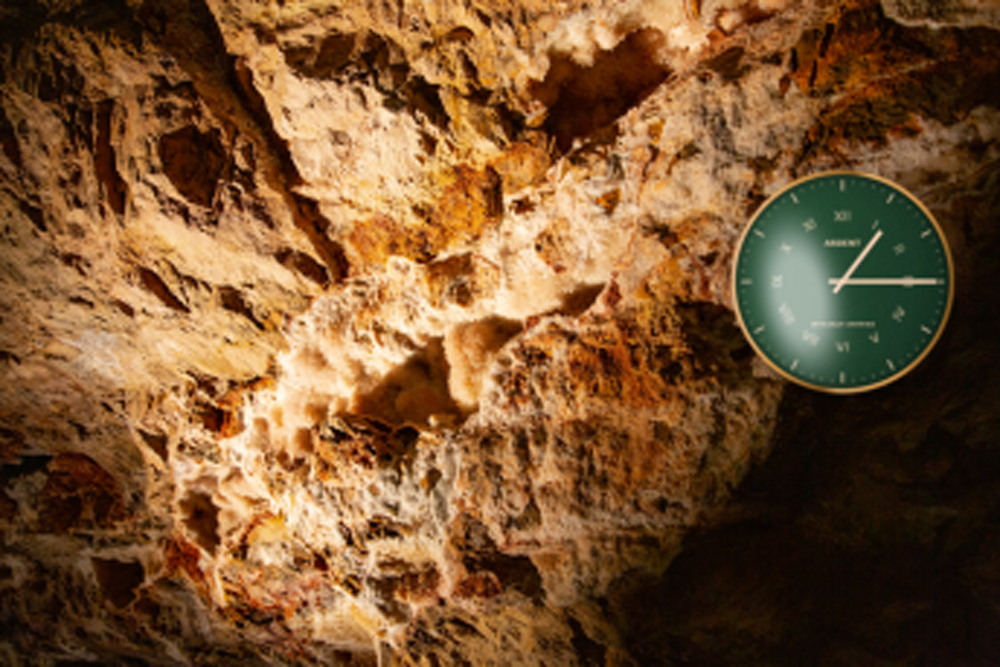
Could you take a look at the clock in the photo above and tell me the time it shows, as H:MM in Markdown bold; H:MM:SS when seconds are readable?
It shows **1:15**
